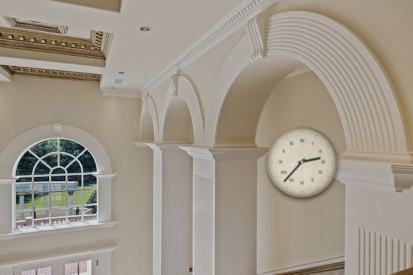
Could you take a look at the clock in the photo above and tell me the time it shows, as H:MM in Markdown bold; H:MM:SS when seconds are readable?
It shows **2:37**
